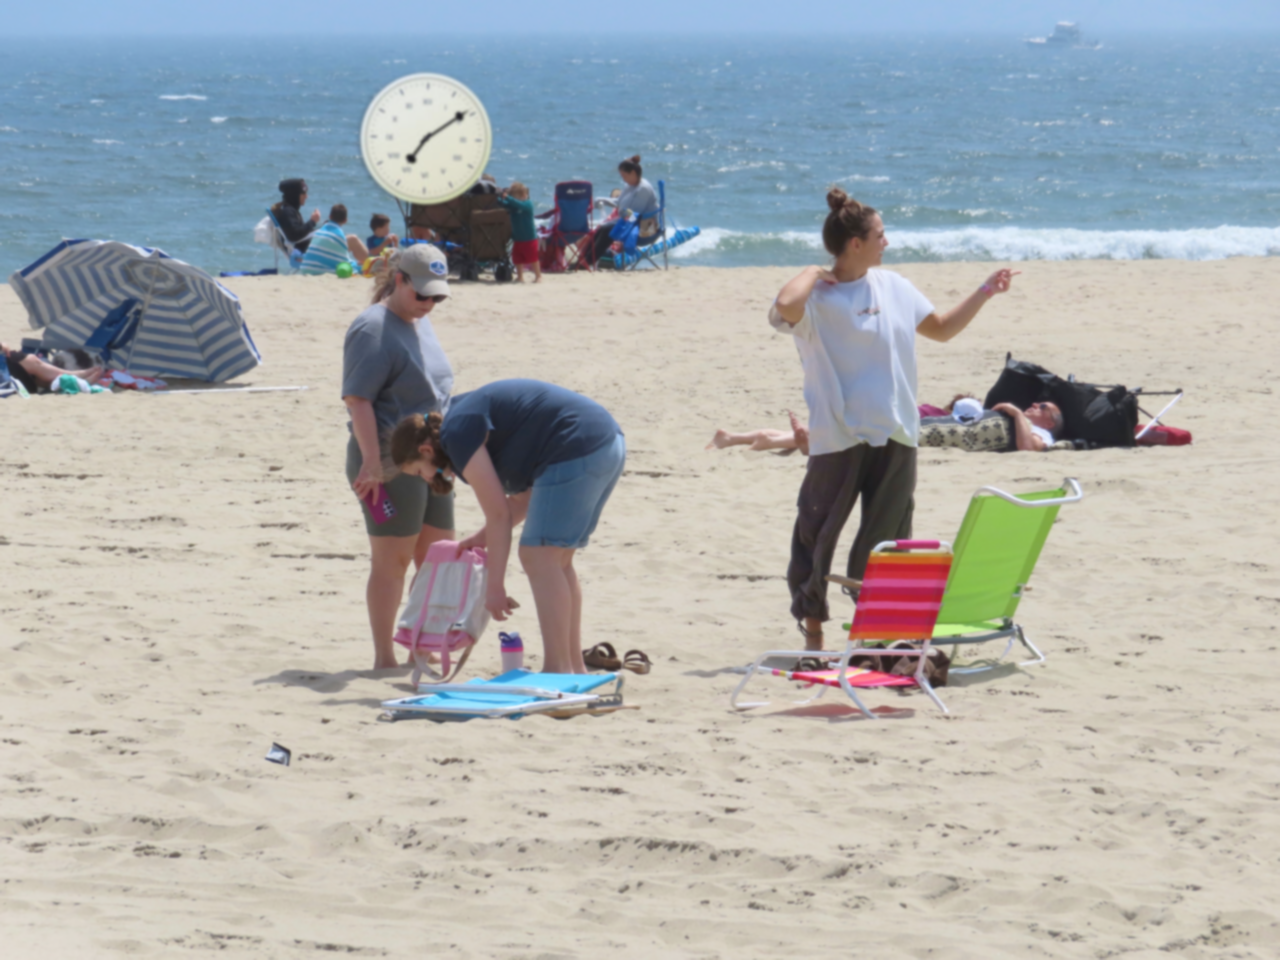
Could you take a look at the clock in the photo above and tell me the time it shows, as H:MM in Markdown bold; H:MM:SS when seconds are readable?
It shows **7:09**
